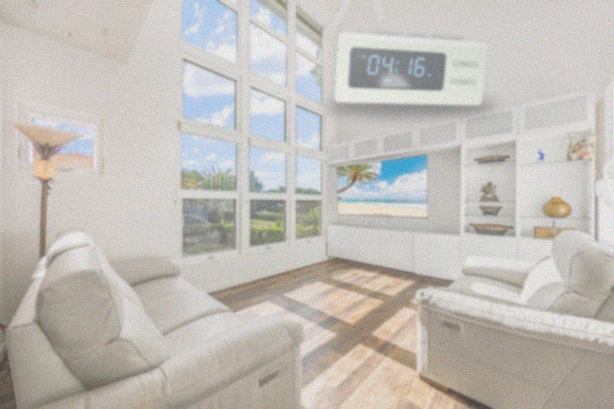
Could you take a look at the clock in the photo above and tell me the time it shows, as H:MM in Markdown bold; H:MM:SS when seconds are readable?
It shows **4:16**
